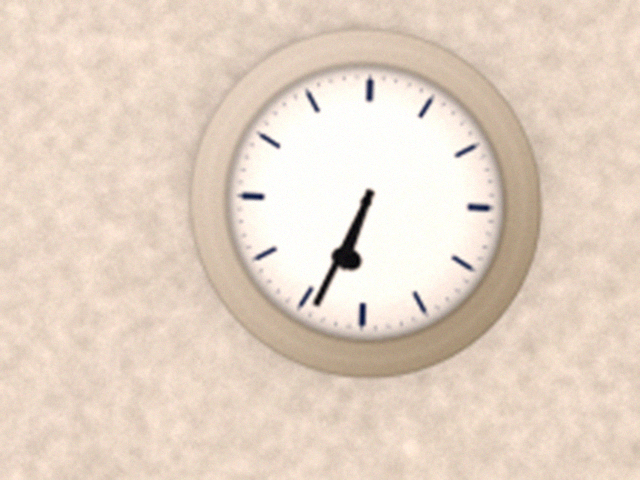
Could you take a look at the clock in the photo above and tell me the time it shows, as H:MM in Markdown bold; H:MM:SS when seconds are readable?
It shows **6:34**
